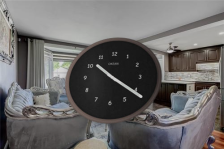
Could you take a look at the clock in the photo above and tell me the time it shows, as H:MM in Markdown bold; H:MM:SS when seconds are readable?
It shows **10:21**
